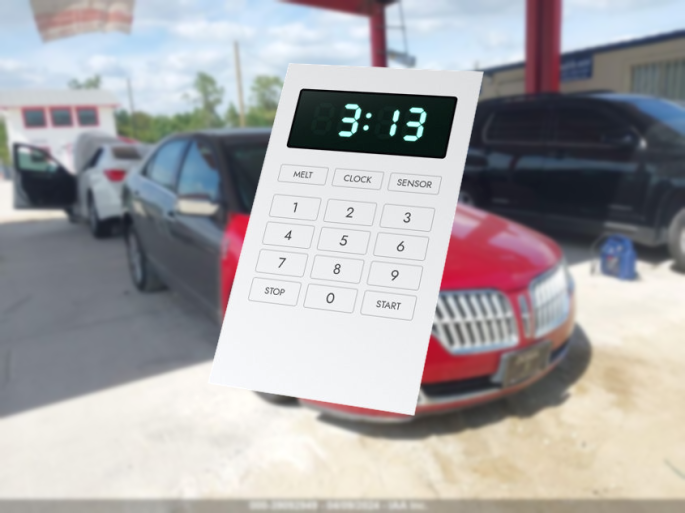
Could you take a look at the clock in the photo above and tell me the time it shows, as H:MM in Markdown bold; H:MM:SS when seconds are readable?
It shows **3:13**
